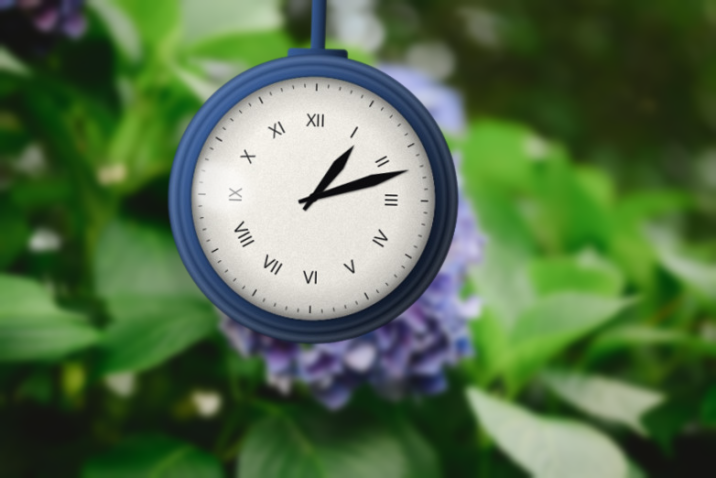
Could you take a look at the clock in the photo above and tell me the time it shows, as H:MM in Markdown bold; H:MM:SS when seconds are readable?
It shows **1:12**
